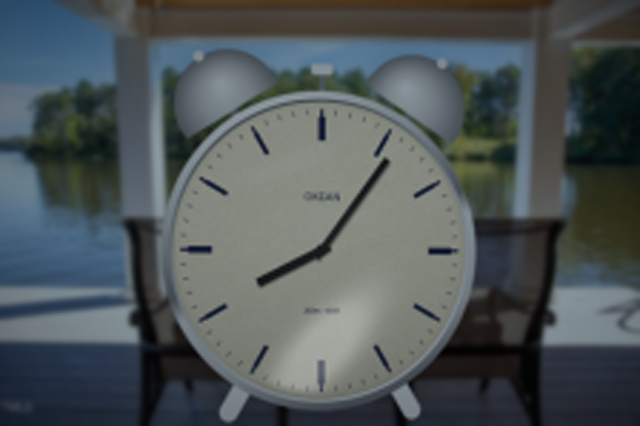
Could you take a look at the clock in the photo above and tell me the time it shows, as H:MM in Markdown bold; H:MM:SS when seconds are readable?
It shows **8:06**
